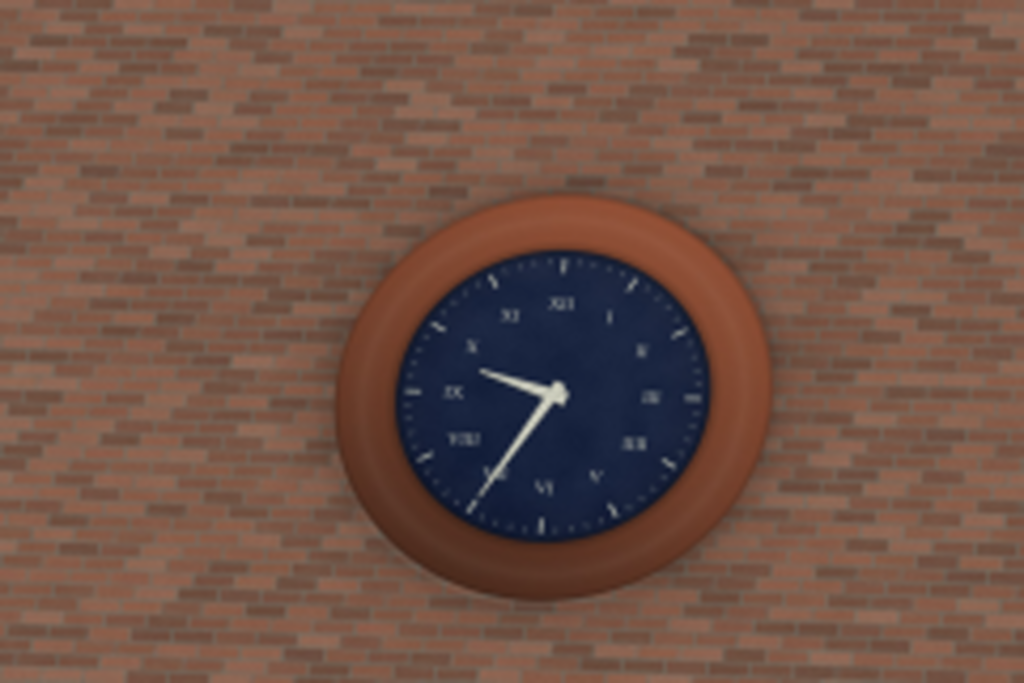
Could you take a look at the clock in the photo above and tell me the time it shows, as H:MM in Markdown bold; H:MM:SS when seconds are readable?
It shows **9:35**
